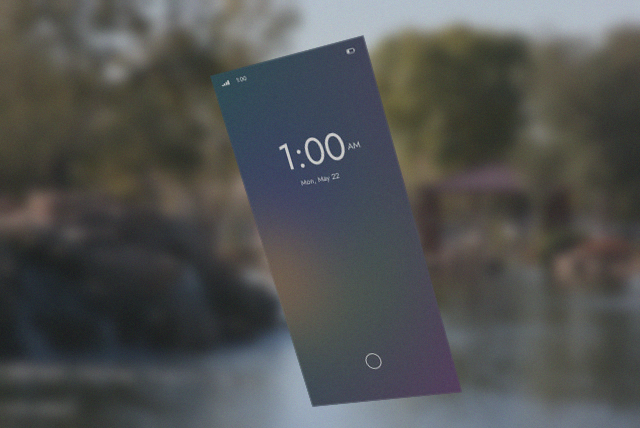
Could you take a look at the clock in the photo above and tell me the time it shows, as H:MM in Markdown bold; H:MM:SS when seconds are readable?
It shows **1:00**
